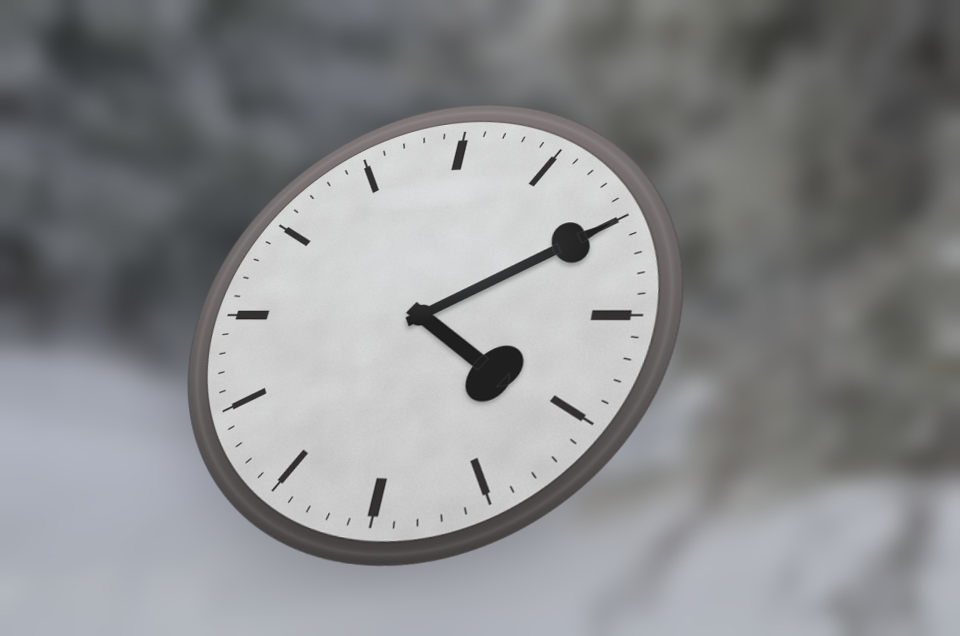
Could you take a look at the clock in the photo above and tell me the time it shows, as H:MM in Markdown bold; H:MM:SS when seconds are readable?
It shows **4:10**
